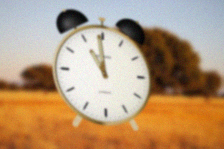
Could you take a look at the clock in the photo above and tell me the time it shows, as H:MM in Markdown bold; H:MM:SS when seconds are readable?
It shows **10:59**
